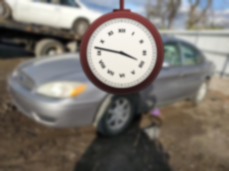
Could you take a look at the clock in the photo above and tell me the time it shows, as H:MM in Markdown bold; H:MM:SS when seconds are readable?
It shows **3:47**
